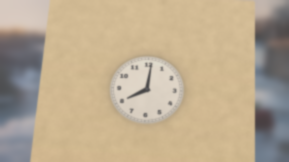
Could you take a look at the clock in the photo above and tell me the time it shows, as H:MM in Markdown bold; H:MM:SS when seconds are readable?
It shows **8:01**
